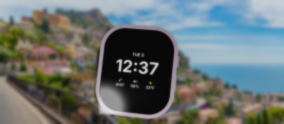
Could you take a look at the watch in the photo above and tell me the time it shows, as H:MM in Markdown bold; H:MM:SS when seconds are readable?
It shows **12:37**
